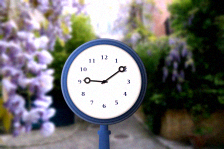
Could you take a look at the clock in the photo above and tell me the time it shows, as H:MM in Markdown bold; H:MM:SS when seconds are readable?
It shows **9:09**
